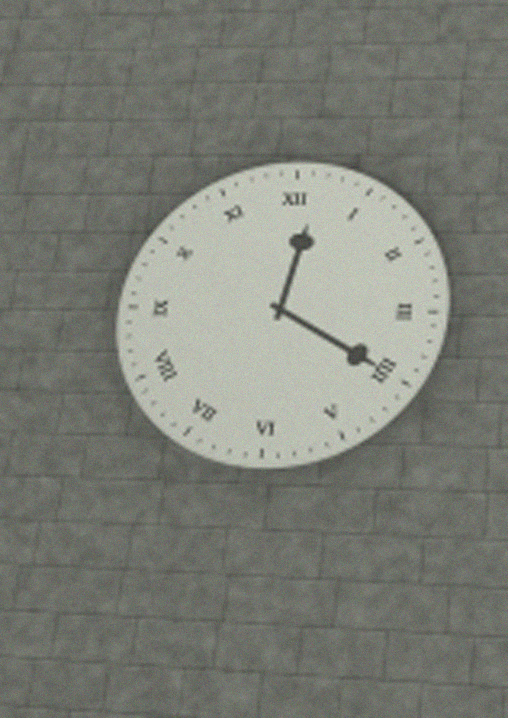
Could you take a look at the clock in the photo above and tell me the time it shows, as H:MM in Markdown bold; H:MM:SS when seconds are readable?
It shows **12:20**
